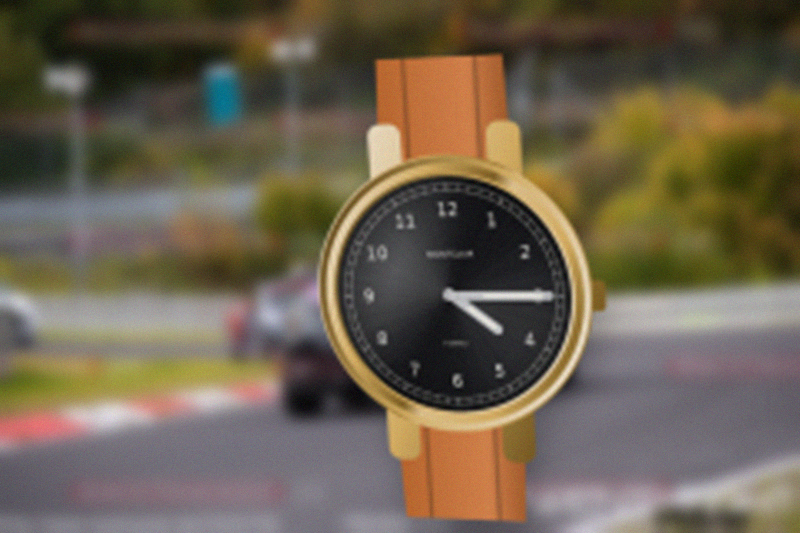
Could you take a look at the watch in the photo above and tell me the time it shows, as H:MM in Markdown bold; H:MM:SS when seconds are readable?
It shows **4:15**
